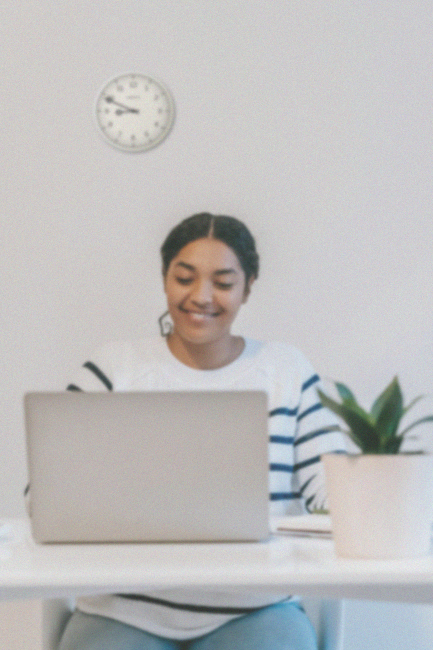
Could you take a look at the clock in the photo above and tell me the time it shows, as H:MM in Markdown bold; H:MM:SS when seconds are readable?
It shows **8:49**
